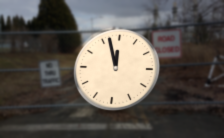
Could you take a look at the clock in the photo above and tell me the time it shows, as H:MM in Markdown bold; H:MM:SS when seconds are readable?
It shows **11:57**
